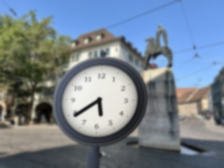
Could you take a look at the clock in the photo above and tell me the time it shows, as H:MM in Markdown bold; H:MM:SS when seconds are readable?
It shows **5:39**
